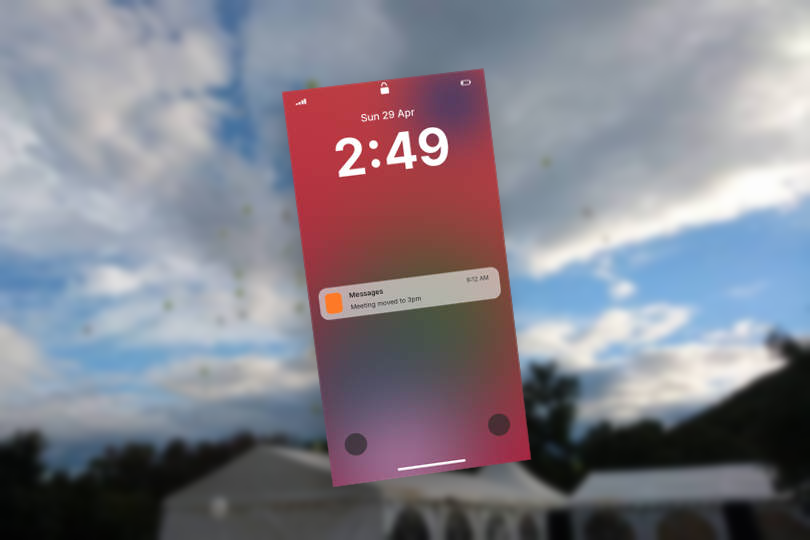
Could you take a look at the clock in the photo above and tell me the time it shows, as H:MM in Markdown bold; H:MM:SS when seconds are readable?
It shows **2:49**
